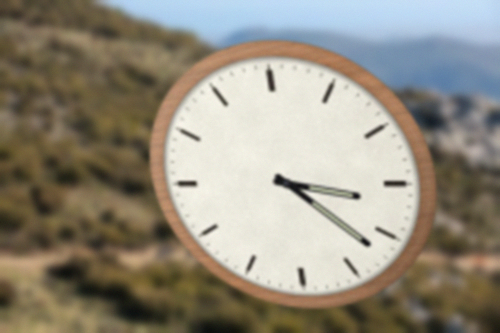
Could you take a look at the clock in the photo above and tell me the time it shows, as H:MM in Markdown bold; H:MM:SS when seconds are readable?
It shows **3:22**
